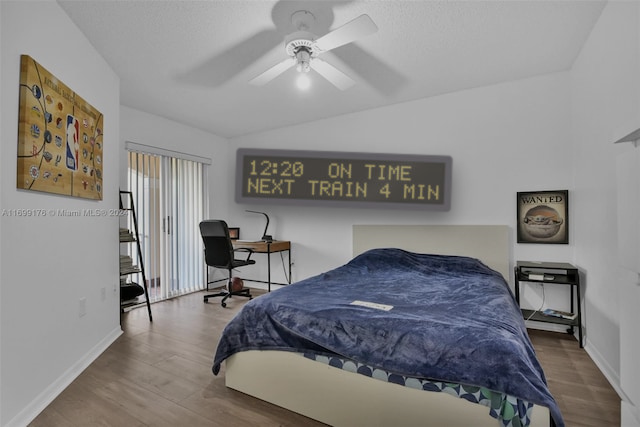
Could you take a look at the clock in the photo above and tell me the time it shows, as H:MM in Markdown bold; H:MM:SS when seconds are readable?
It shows **12:20**
